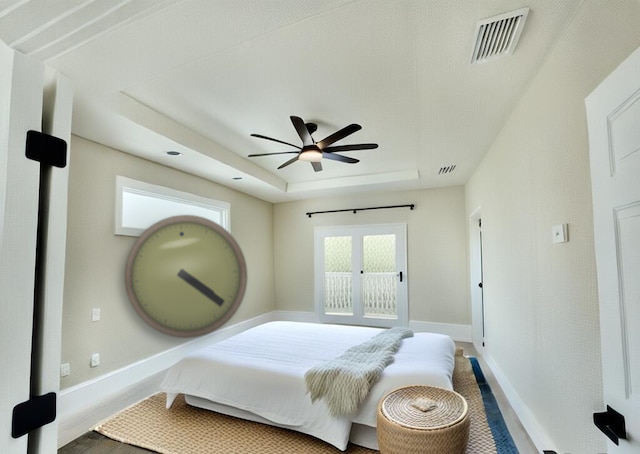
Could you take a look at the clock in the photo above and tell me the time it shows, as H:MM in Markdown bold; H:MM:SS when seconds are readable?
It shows **4:22**
